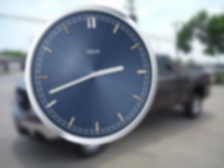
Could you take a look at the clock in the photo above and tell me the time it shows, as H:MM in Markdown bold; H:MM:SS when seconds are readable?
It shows **2:42**
